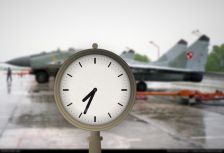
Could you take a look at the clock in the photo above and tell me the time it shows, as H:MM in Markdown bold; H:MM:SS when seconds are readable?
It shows **7:34**
